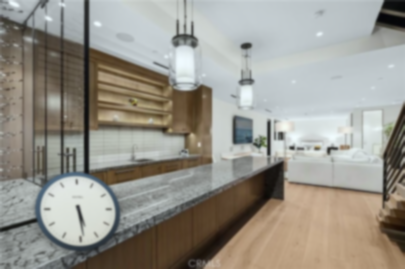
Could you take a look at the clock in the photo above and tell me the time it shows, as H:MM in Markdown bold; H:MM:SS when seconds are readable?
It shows **5:29**
